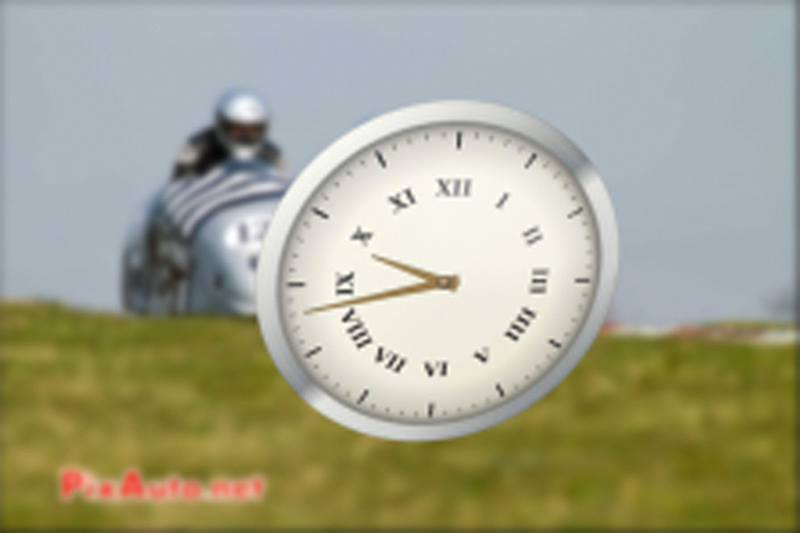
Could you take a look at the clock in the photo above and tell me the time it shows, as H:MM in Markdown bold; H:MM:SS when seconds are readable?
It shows **9:43**
